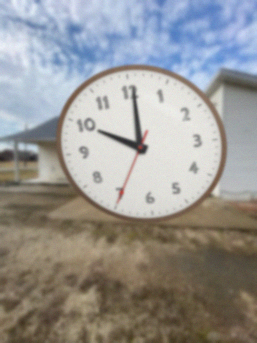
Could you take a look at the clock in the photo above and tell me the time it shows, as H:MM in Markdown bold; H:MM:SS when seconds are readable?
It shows **10:00:35**
